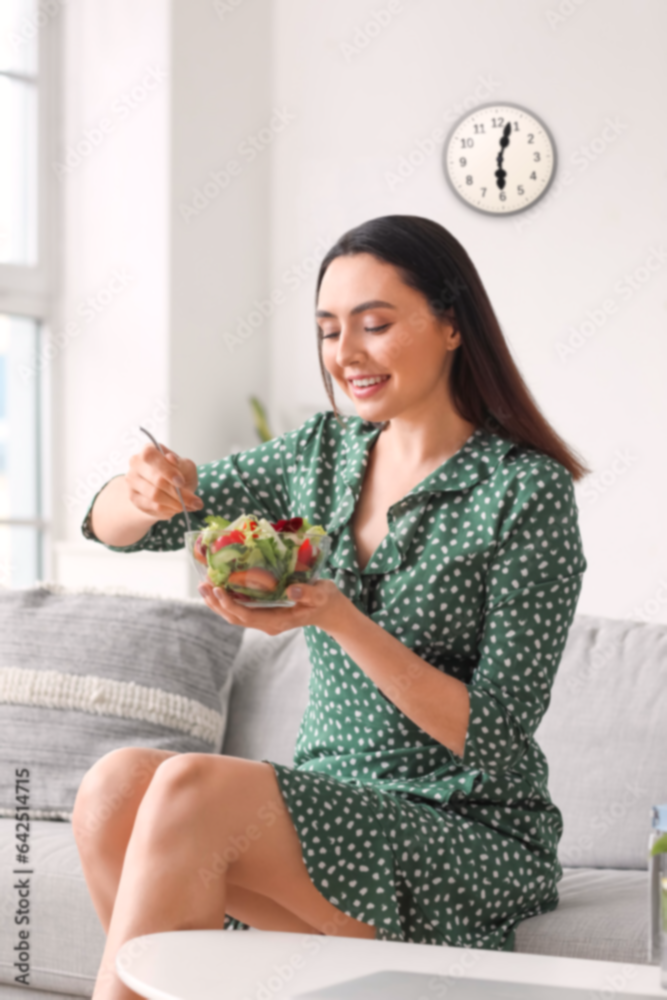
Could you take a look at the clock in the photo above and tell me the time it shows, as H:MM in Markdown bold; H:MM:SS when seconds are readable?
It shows **6:03**
